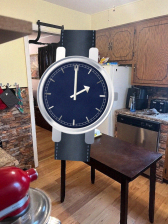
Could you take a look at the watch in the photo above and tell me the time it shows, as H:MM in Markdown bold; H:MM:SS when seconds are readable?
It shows **2:00**
